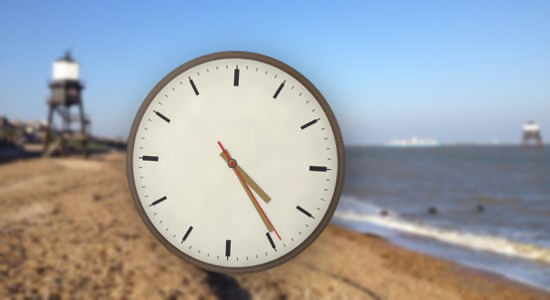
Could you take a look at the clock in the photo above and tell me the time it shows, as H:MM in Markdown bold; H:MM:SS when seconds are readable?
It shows **4:24:24**
